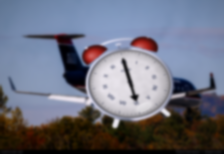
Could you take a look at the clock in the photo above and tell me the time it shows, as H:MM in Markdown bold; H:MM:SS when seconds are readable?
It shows **6:00**
